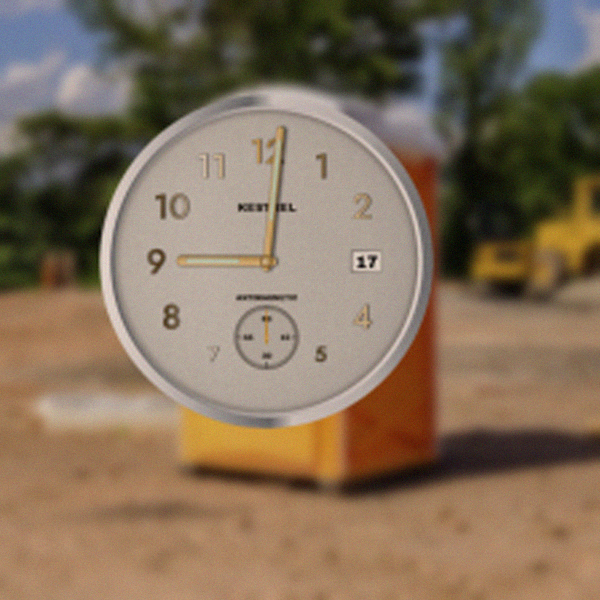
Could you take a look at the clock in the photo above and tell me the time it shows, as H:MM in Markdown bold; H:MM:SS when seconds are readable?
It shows **9:01**
